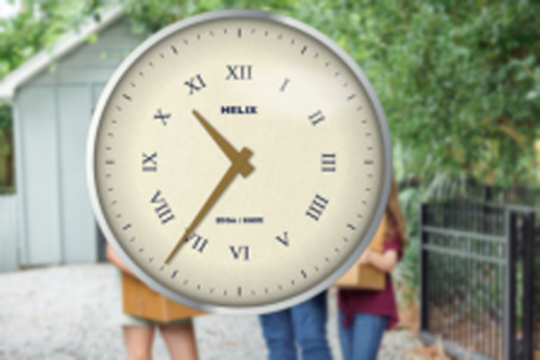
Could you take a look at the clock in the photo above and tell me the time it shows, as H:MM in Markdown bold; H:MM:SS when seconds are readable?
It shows **10:36**
